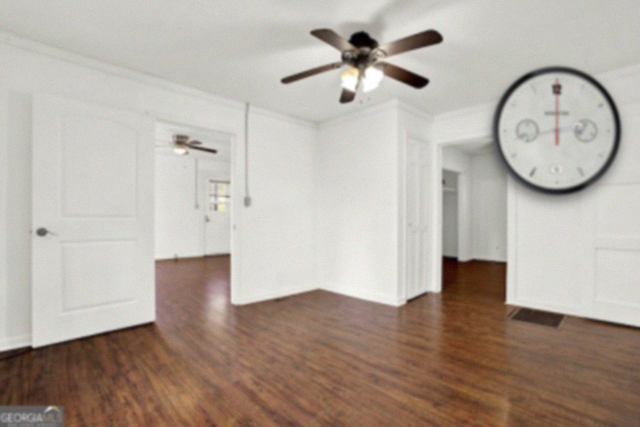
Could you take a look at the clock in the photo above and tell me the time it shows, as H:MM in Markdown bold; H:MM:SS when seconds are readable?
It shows **2:43**
